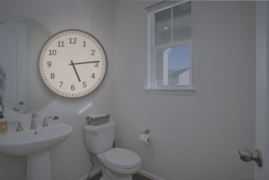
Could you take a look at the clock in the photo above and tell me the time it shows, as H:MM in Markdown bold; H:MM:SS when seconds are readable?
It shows **5:14**
